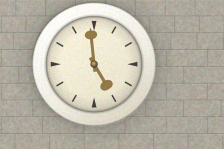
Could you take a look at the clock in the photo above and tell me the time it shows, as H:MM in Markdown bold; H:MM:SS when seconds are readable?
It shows **4:59**
